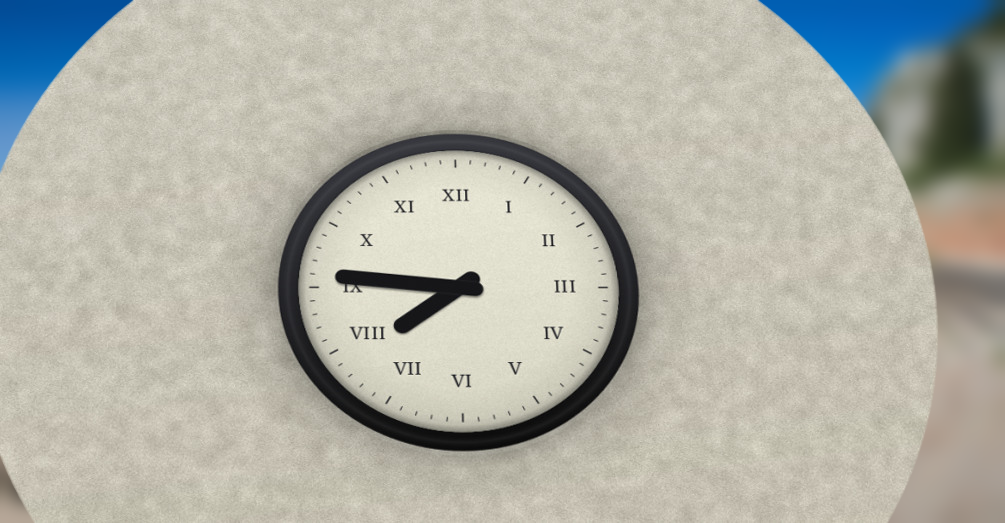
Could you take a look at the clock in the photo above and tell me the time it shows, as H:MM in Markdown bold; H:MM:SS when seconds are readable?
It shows **7:46**
